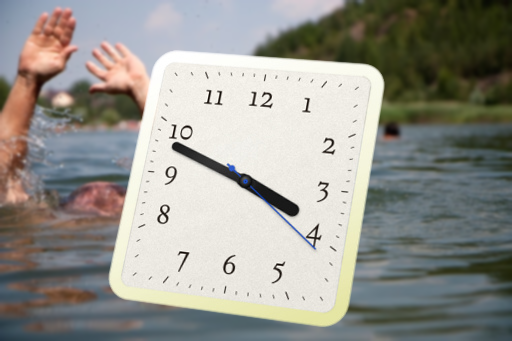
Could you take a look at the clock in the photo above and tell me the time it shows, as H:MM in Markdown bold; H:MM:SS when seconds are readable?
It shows **3:48:21**
